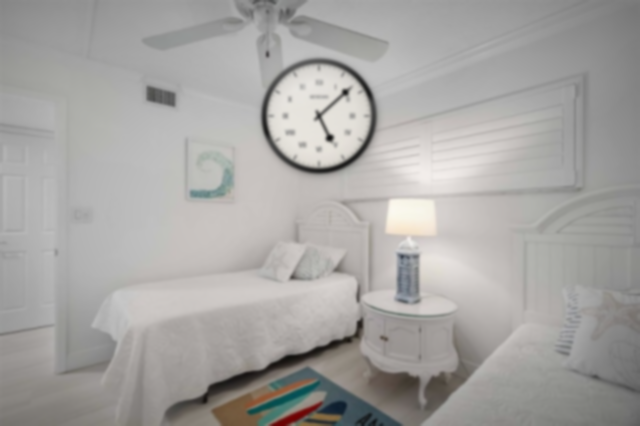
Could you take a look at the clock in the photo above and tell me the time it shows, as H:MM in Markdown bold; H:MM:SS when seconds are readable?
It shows **5:08**
